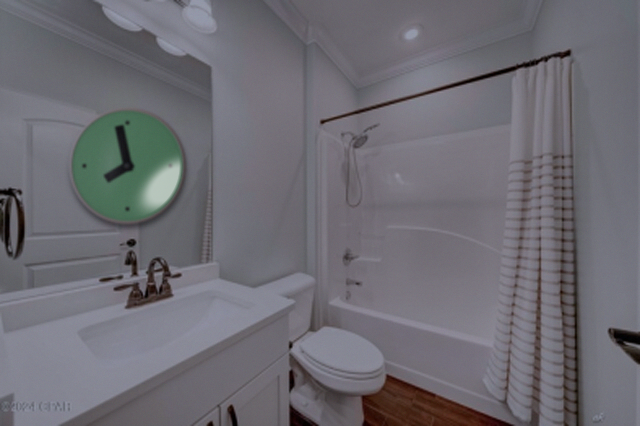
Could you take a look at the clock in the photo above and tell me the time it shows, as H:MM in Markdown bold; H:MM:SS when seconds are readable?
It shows **7:58**
